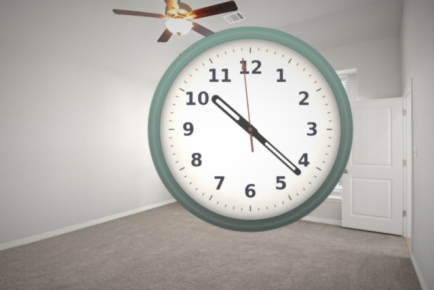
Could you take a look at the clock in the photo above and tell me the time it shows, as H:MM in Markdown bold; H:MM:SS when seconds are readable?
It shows **10:21:59**
